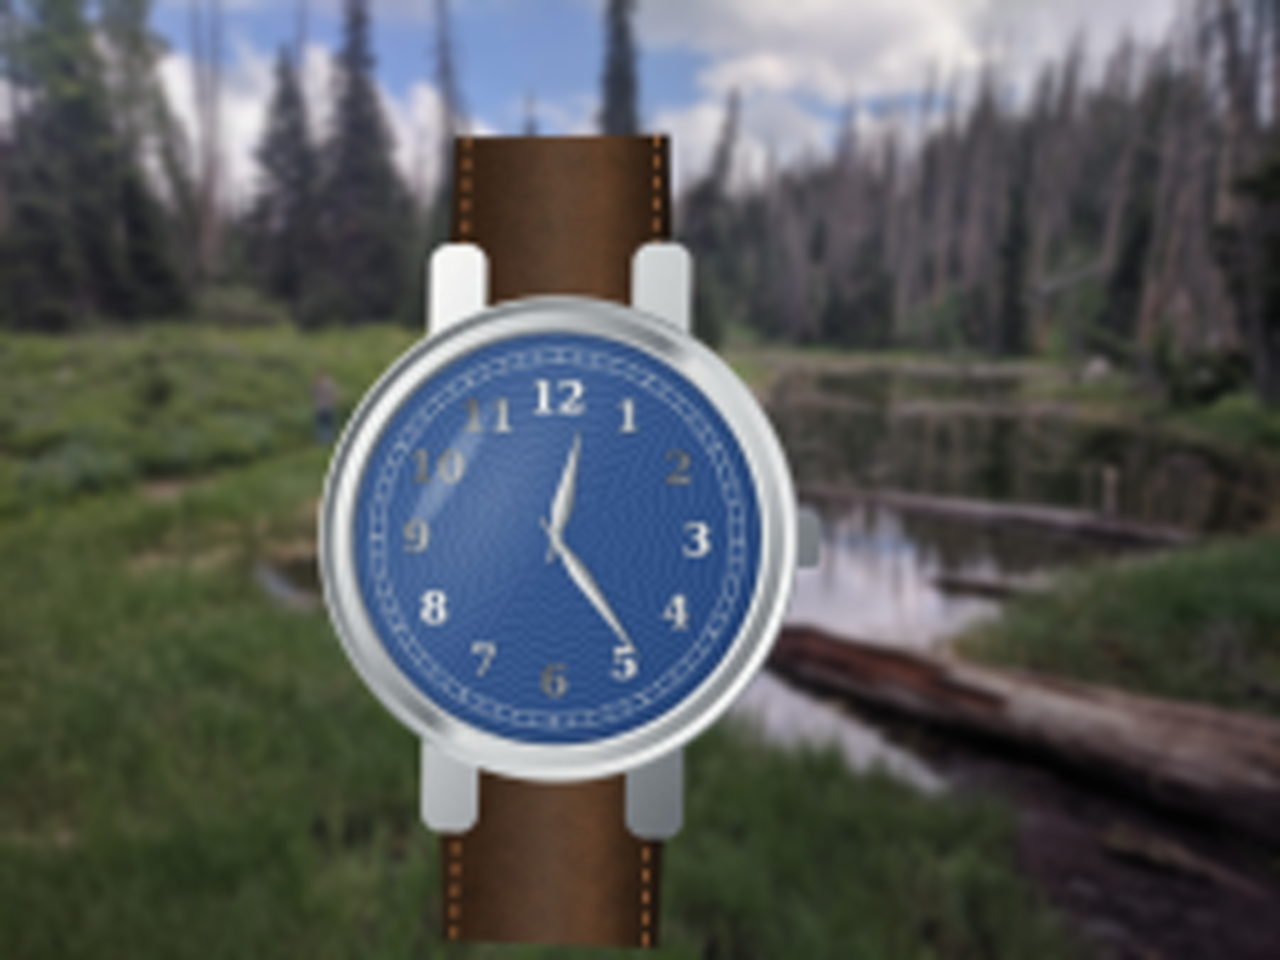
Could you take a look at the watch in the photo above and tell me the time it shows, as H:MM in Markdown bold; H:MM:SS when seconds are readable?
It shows **12:24**
